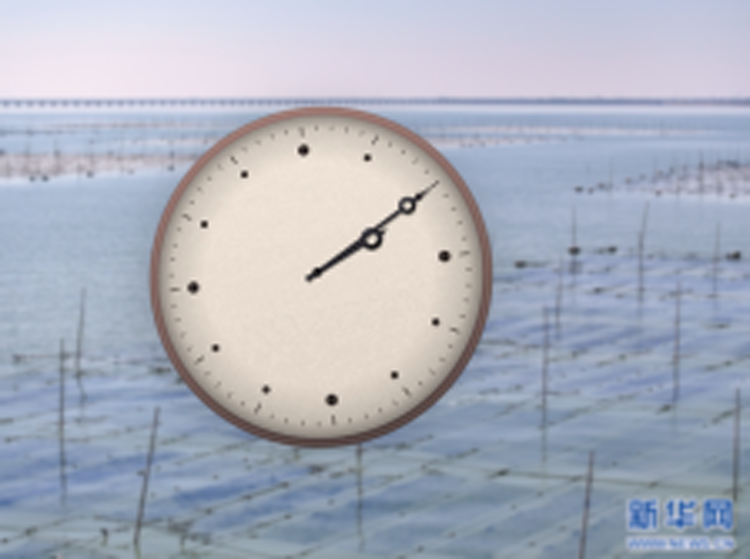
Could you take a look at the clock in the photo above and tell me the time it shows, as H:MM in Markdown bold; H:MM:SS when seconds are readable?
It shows **2:10**
